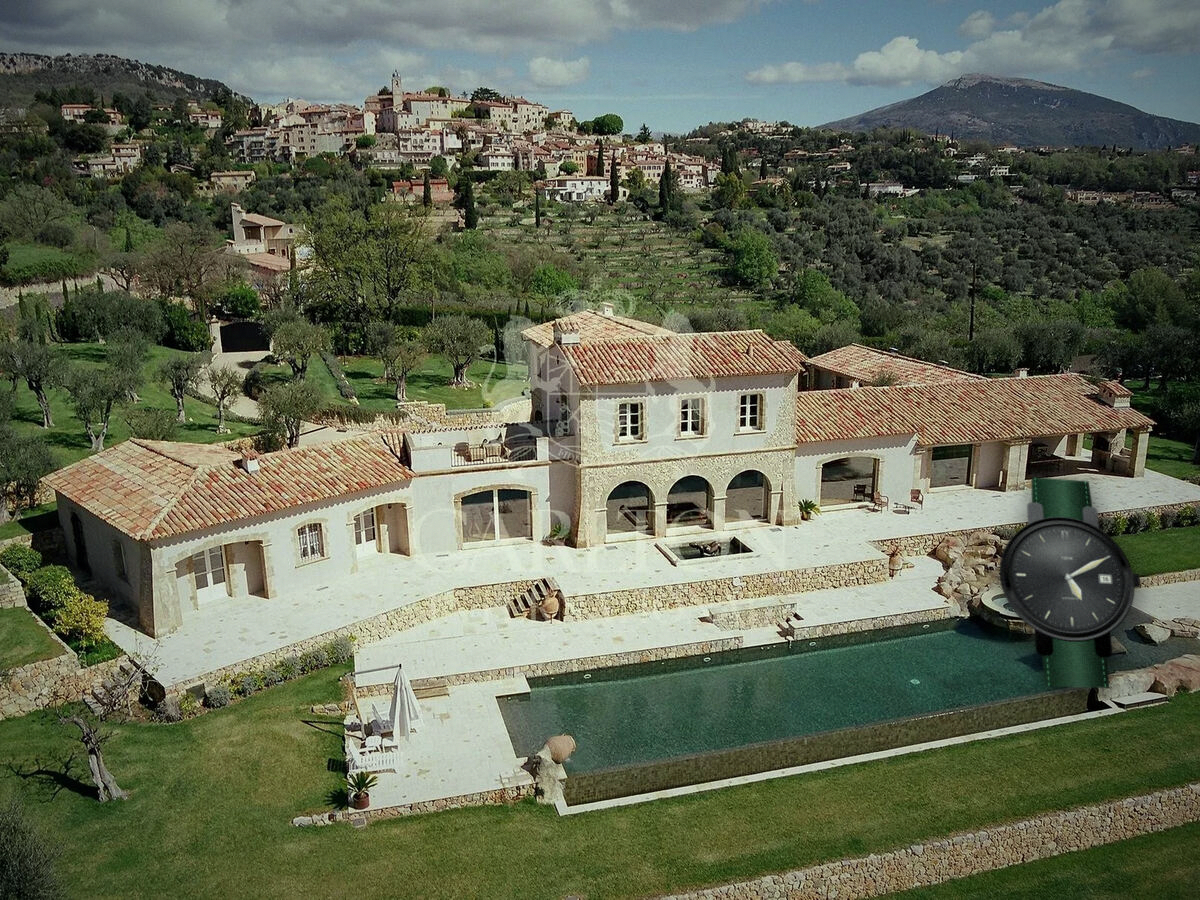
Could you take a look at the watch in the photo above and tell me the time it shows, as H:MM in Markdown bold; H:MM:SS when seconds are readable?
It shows **5:10**
